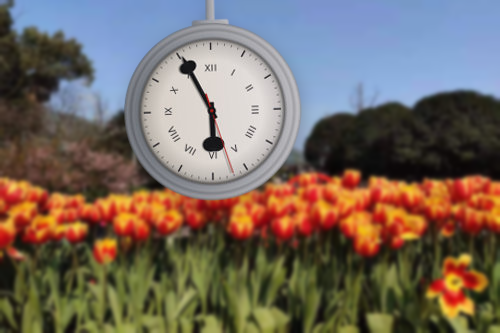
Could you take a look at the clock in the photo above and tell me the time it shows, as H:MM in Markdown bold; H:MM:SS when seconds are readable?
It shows **5:55:27**
